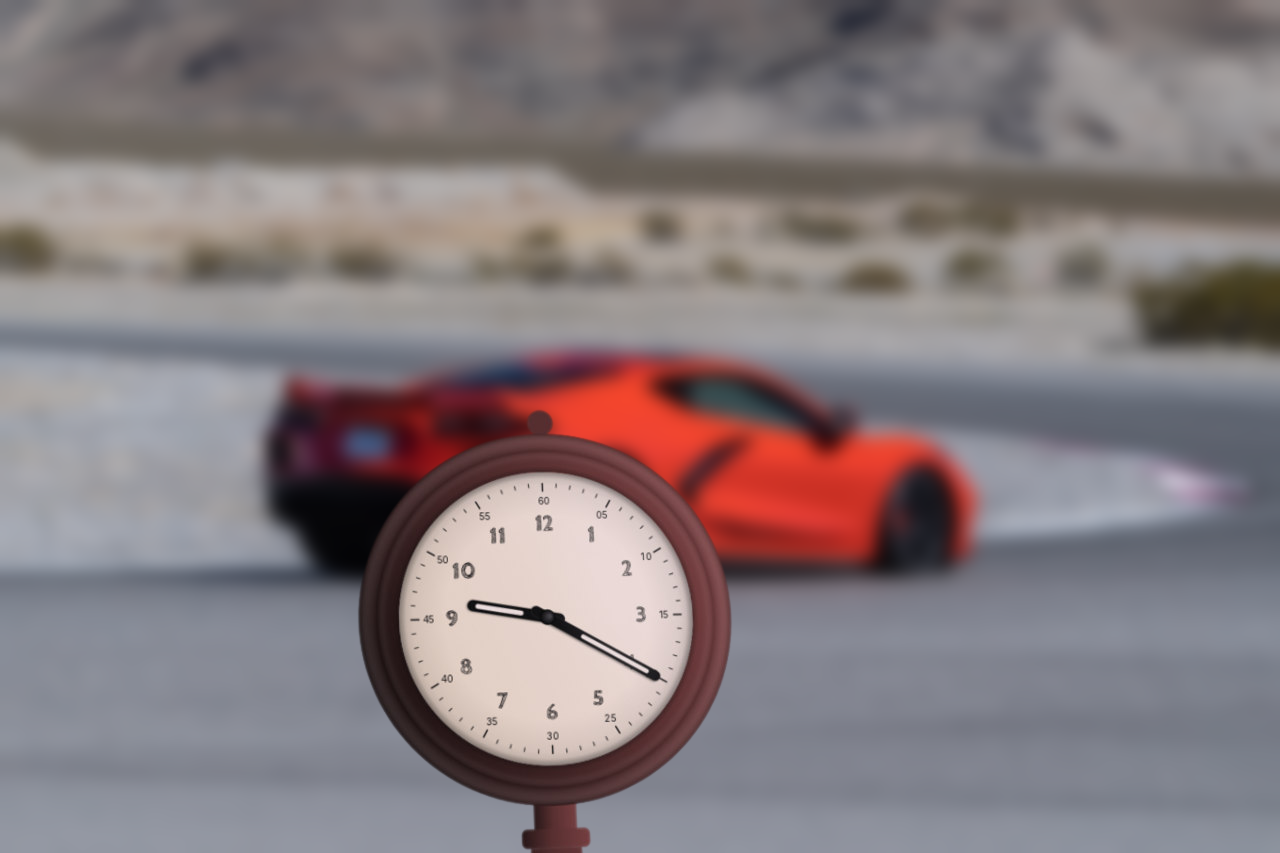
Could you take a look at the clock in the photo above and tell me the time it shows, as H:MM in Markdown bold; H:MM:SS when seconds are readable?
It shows **9:20**
